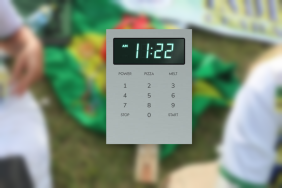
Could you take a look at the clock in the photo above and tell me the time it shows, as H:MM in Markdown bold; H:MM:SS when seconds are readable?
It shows **11:22**
